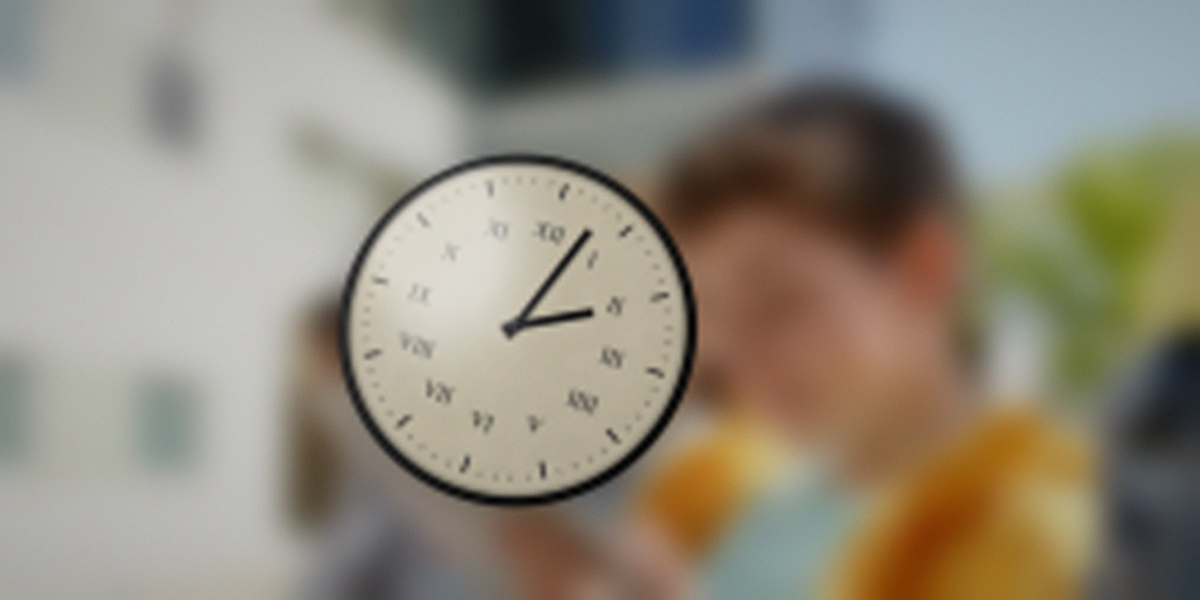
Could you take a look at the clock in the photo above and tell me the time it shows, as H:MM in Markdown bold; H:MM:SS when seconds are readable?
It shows **2:03**
